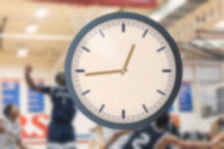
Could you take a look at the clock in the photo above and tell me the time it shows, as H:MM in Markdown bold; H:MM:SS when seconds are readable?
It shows **12:44**
